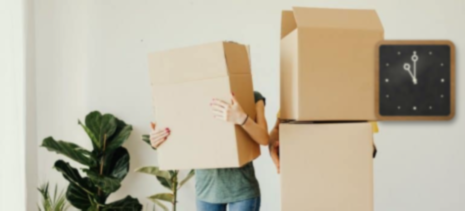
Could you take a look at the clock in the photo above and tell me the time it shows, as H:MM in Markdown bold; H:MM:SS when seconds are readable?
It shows **11:00**
